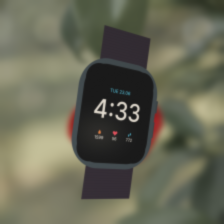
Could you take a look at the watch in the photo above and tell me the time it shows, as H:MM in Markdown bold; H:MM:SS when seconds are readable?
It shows **4:33**
